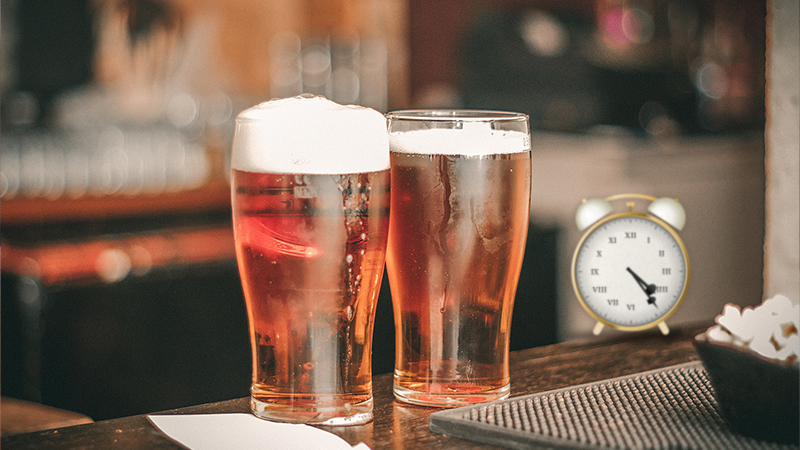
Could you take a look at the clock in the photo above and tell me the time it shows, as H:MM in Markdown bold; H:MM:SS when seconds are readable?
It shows **4:24**
